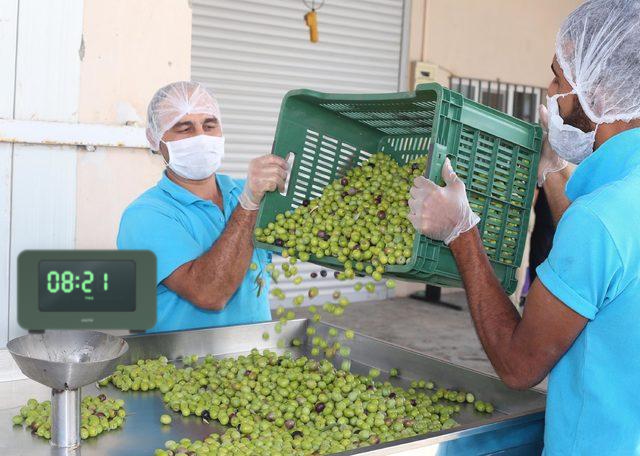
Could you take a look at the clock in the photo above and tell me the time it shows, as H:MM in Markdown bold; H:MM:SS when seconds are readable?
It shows **8:21**
